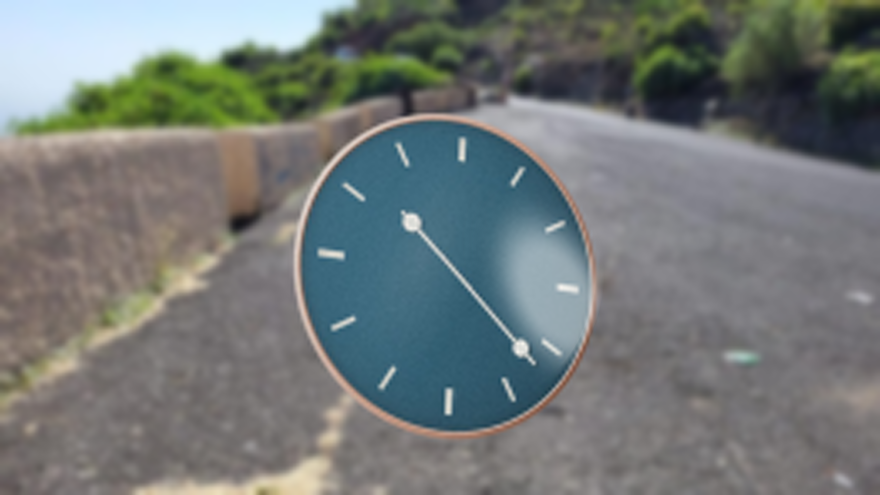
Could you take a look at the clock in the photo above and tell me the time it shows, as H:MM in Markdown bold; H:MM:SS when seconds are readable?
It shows **10:22**
